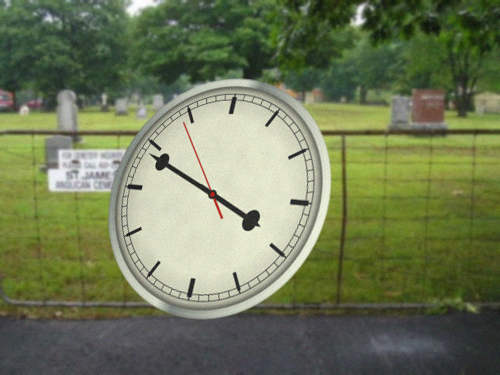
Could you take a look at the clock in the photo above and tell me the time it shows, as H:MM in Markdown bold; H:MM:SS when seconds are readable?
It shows **3:48:54**
